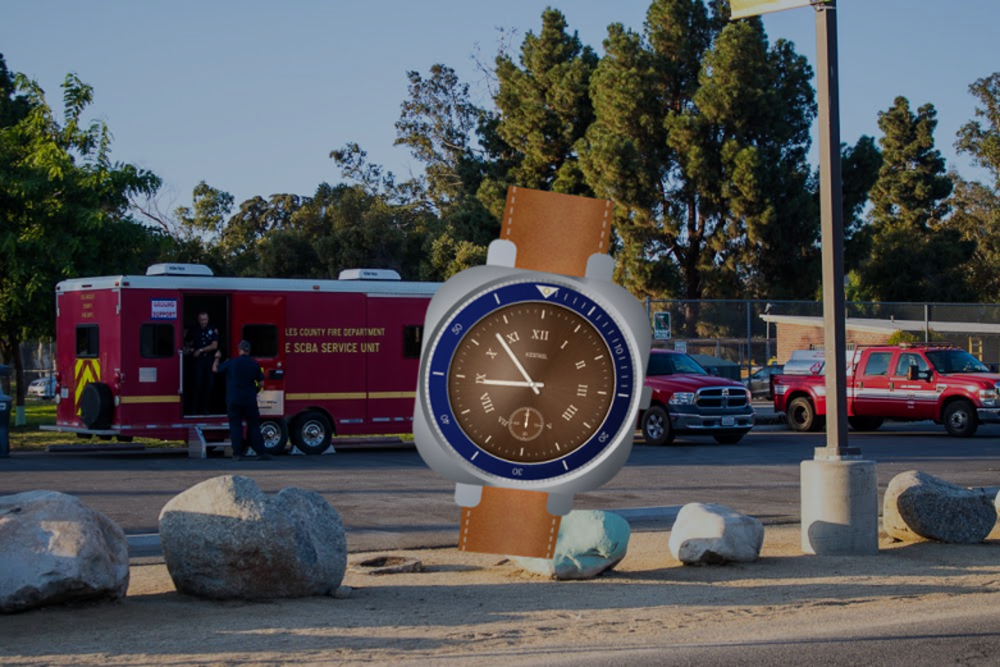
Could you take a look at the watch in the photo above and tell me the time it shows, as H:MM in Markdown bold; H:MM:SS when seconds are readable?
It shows **8:53**
